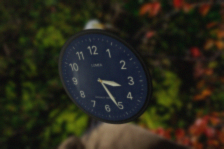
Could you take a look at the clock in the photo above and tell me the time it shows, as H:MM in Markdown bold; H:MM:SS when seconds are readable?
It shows **3:26**
